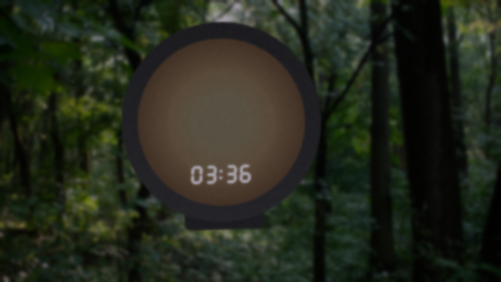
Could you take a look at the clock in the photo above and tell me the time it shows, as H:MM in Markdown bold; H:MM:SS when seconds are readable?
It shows **3:36**
